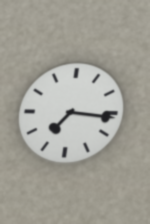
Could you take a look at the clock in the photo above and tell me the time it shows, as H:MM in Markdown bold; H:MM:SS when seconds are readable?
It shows **7:16**
